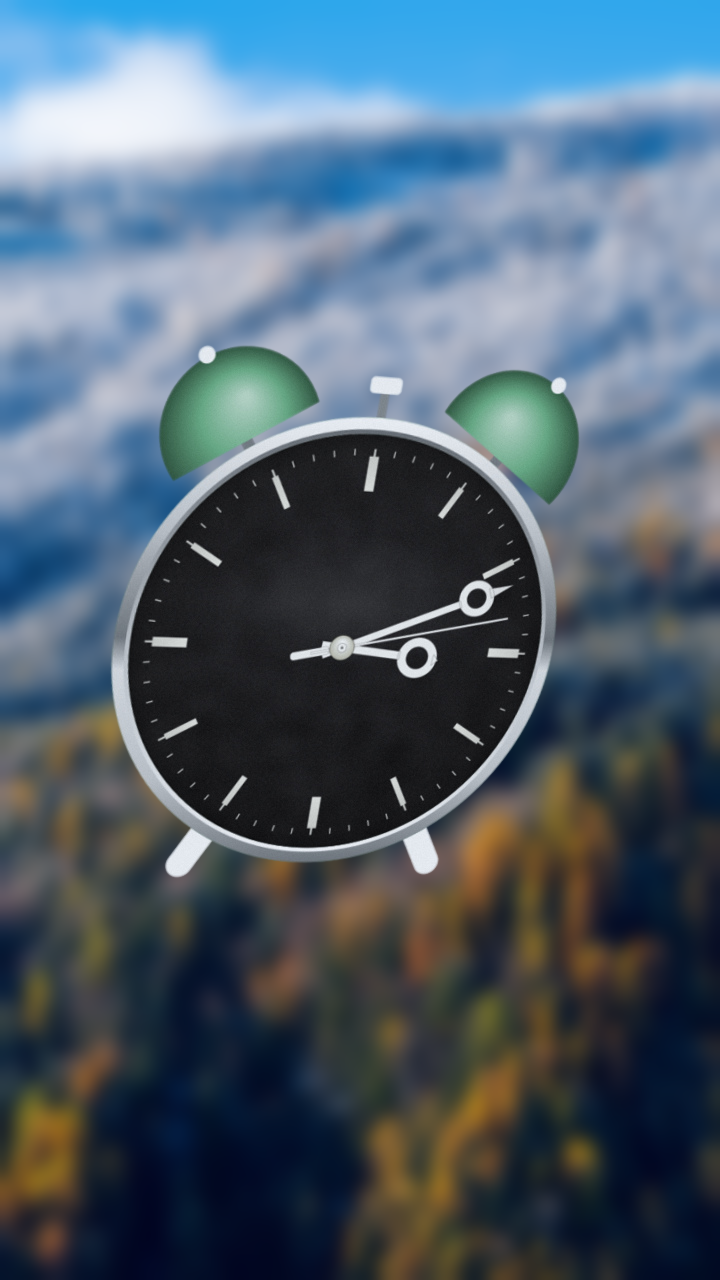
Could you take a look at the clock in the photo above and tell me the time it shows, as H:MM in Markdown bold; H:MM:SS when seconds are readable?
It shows **3:11:13**
